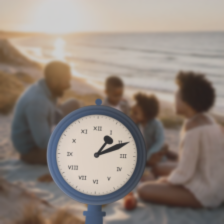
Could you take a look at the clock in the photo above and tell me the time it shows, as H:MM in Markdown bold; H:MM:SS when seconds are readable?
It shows **1:11**
